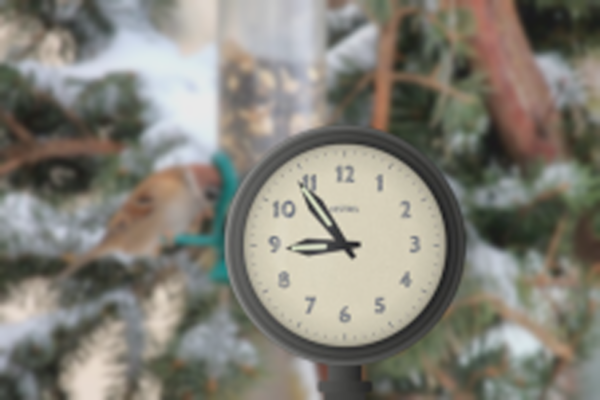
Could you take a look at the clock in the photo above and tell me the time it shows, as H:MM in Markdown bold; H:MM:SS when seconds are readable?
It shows **8:54**
